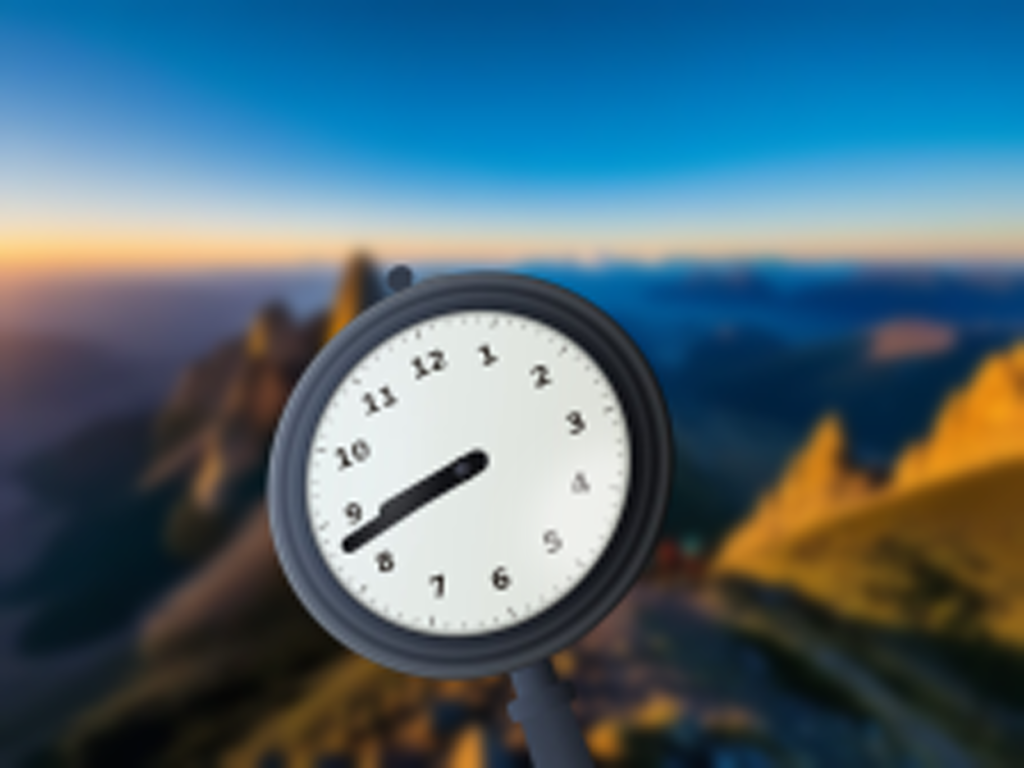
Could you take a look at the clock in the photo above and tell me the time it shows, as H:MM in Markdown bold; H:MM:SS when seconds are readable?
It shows **8:43**
